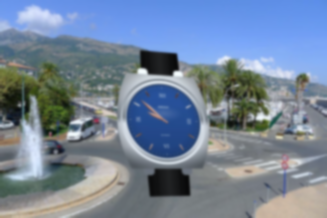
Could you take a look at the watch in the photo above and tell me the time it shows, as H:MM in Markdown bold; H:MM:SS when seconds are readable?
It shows **9:52**
